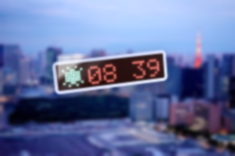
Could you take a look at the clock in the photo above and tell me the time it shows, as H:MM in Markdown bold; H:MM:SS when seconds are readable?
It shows **8:39**
